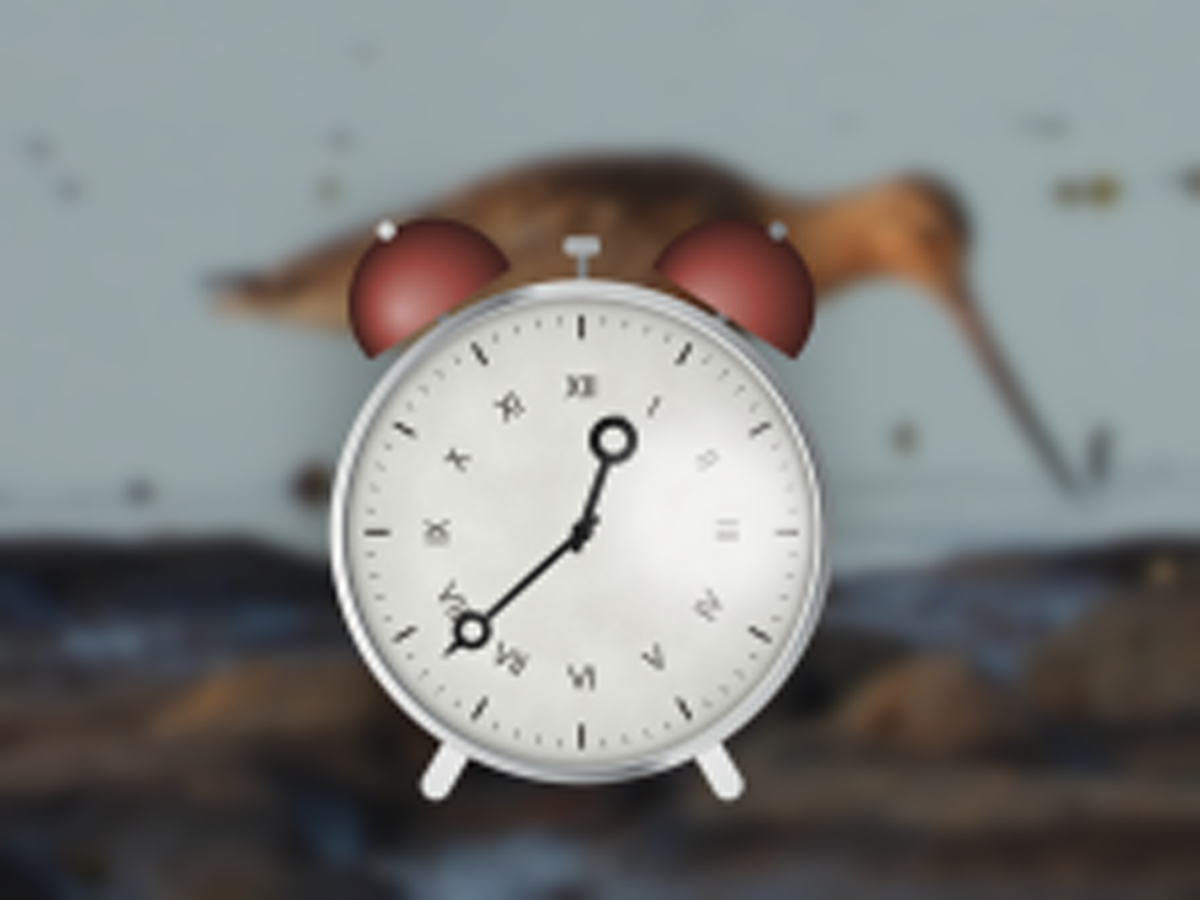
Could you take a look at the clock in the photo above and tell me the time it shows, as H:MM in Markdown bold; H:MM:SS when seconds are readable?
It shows **12:38**
